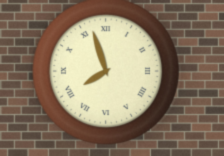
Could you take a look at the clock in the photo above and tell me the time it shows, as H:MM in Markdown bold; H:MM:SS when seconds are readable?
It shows **7:57**
